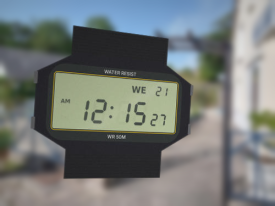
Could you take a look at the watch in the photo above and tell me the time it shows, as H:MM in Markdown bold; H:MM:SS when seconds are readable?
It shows **12:15:27**
